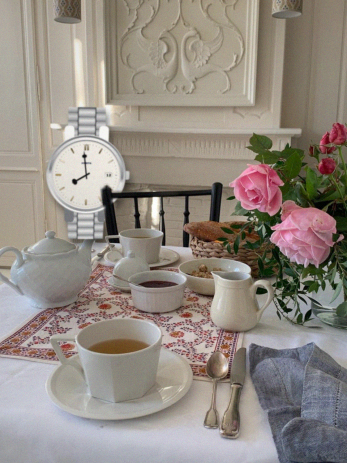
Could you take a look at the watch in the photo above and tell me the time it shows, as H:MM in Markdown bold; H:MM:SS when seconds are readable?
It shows **7:59**
